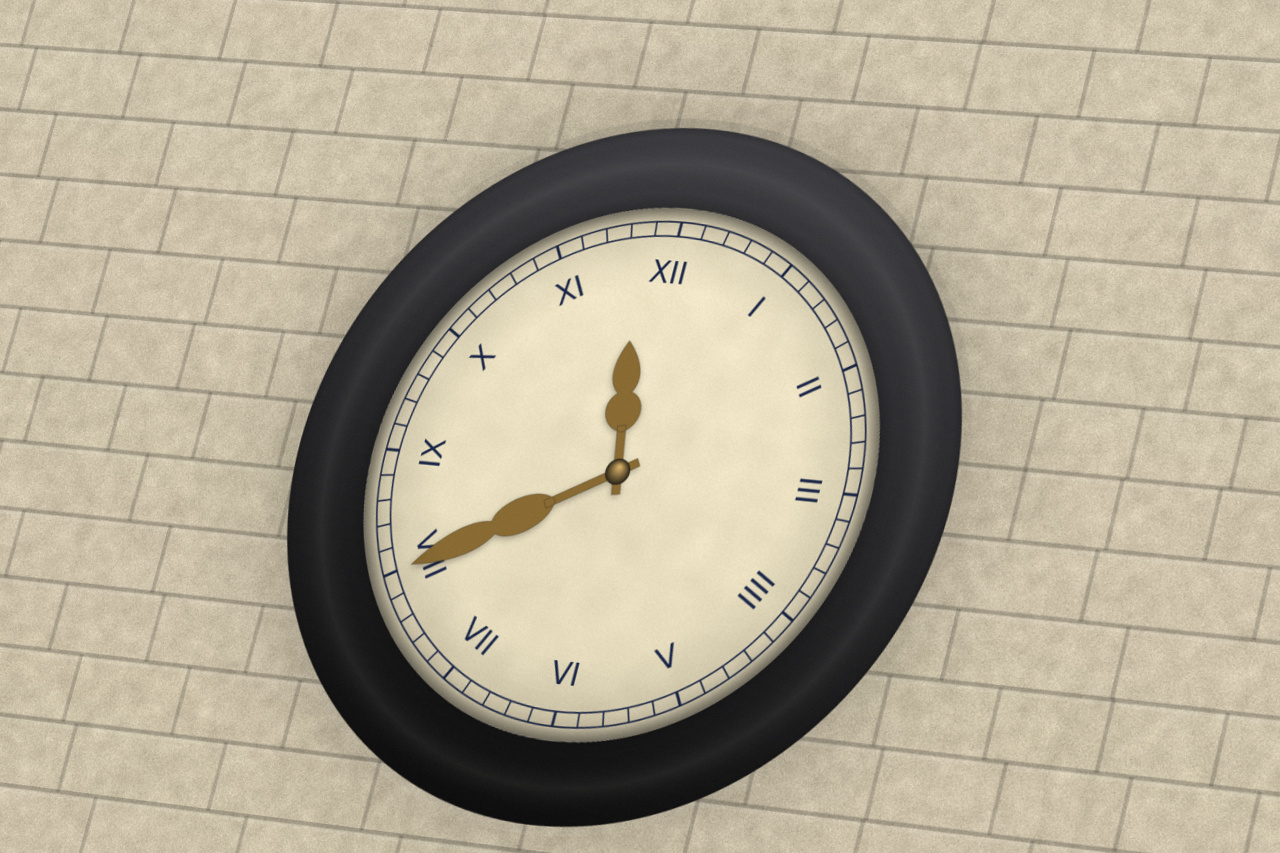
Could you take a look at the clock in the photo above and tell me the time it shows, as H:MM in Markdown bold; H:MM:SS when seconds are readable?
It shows **11:40**
